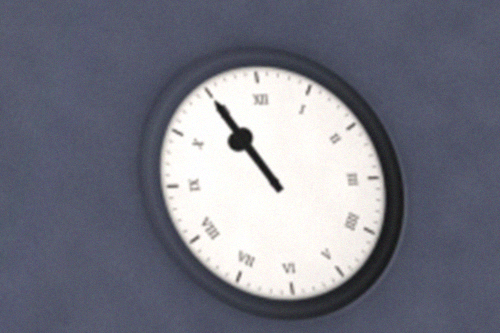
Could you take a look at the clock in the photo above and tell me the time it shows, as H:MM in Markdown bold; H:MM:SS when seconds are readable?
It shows **10:55**
